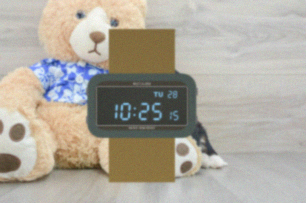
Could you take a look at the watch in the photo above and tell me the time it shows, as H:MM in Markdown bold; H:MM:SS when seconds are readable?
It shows **10:25**
